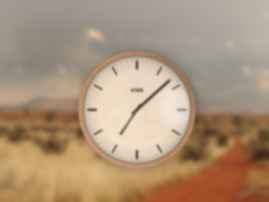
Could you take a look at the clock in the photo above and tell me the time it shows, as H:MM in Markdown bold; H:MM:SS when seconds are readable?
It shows **7:08**
